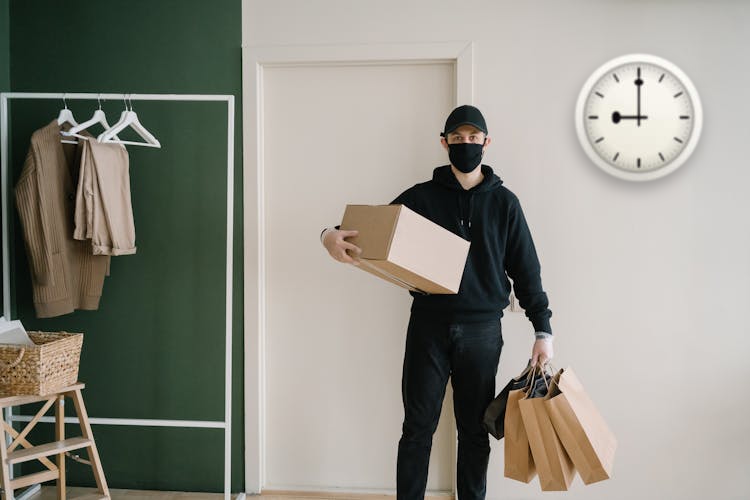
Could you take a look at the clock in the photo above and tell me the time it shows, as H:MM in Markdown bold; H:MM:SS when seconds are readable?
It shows **9:00**
